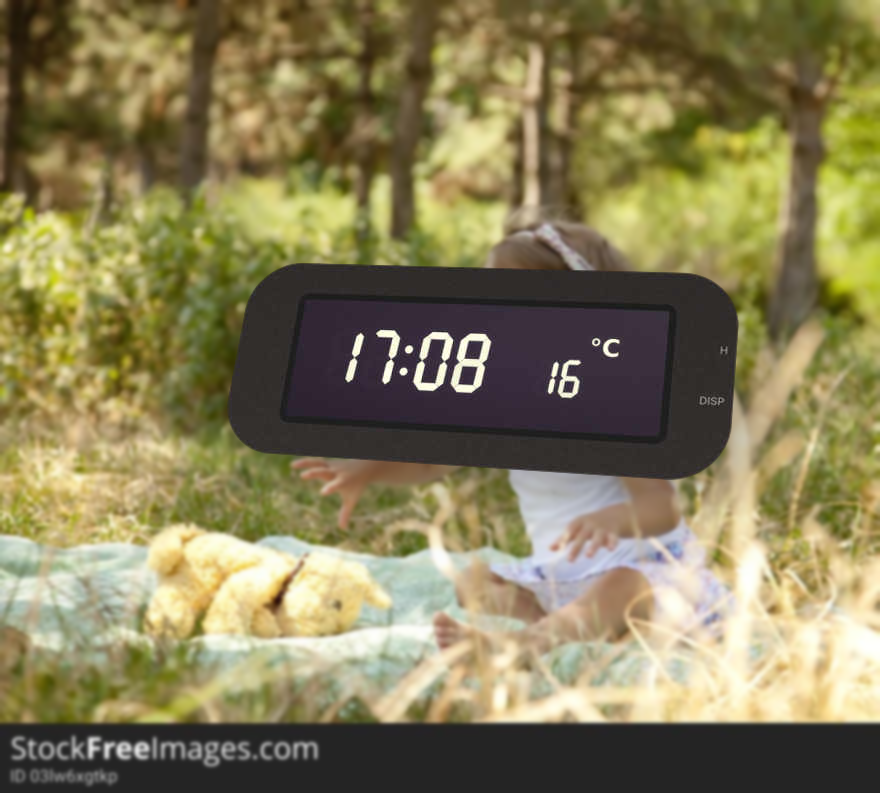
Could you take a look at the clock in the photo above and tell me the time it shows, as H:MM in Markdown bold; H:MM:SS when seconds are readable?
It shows **17:08**
